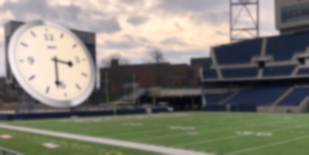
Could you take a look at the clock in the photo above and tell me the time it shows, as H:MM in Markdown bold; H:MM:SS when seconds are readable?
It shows **3:32**
